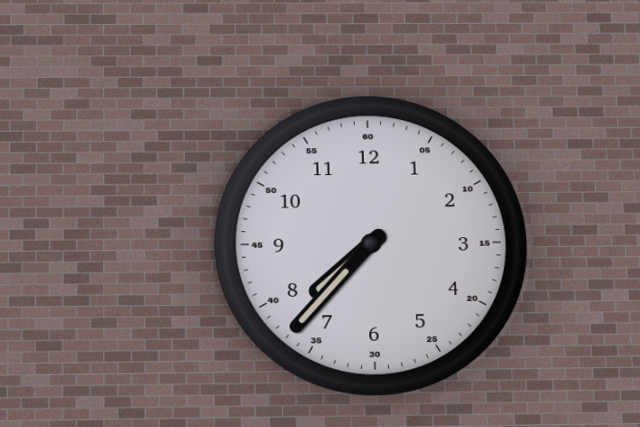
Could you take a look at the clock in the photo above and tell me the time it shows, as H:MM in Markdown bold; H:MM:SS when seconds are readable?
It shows **7:37**
